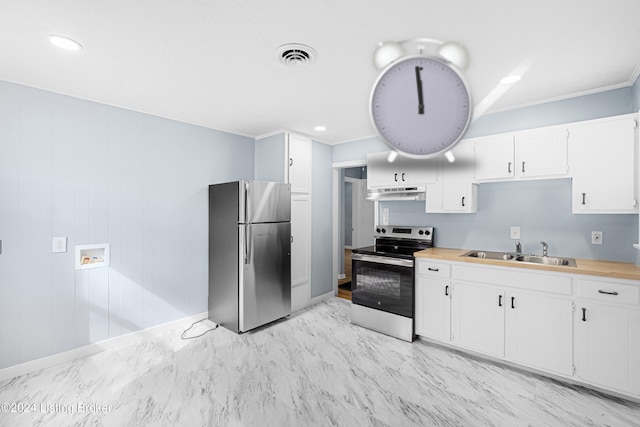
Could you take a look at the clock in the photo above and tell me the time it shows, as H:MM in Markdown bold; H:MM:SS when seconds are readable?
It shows **11:59**
